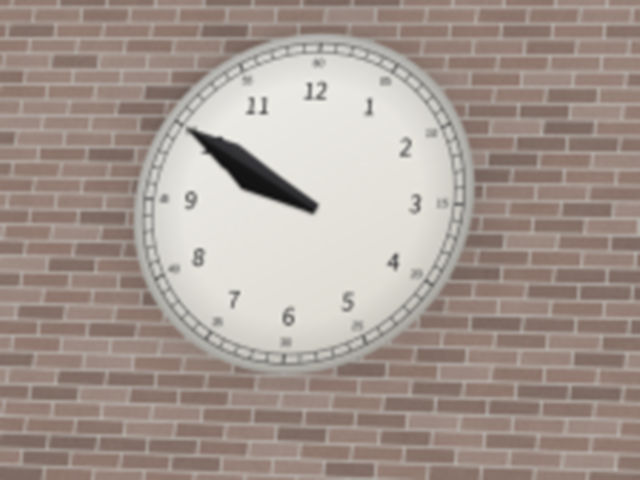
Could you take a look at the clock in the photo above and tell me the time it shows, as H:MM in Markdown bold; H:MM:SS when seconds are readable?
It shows **9:50**
